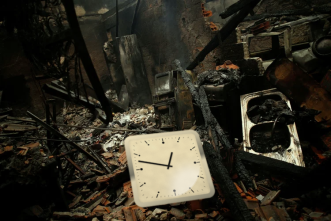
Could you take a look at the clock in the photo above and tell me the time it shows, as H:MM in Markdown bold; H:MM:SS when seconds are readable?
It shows **12:48**
